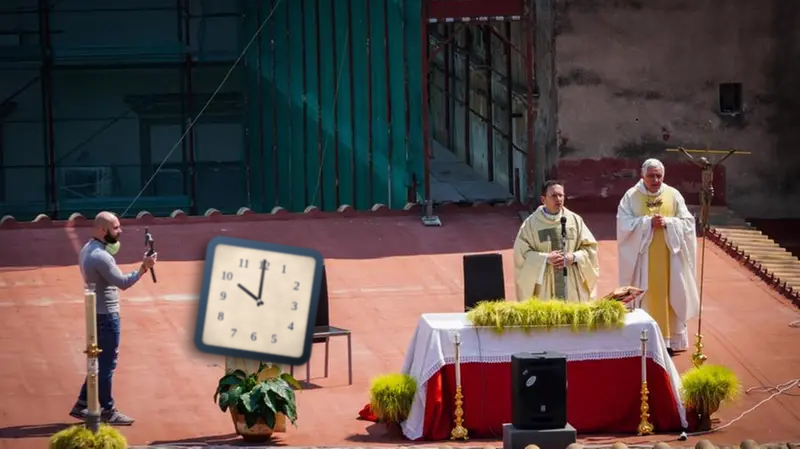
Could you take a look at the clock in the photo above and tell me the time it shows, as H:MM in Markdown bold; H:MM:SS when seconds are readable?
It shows **10:00**
